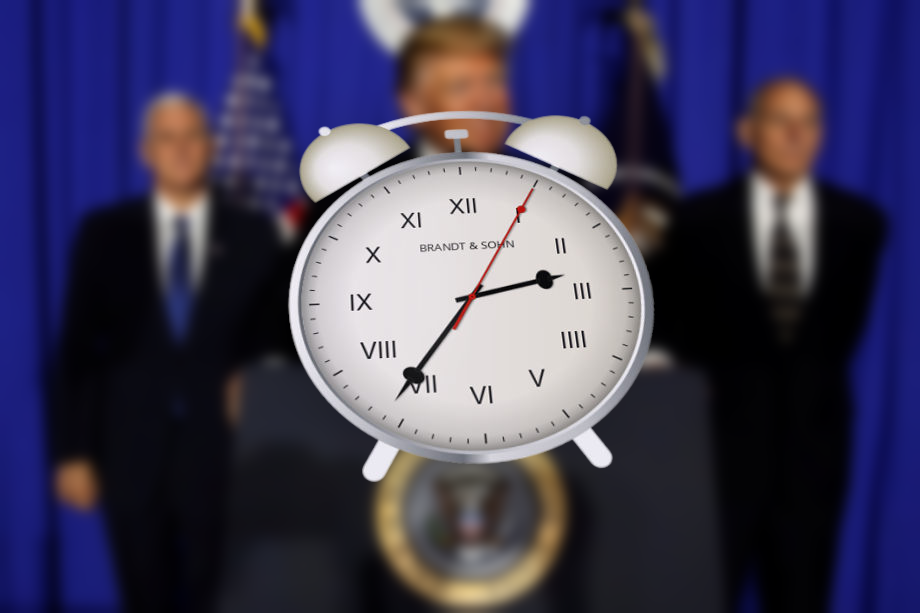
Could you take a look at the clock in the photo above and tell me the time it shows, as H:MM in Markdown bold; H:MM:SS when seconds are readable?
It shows **2:36:05**
